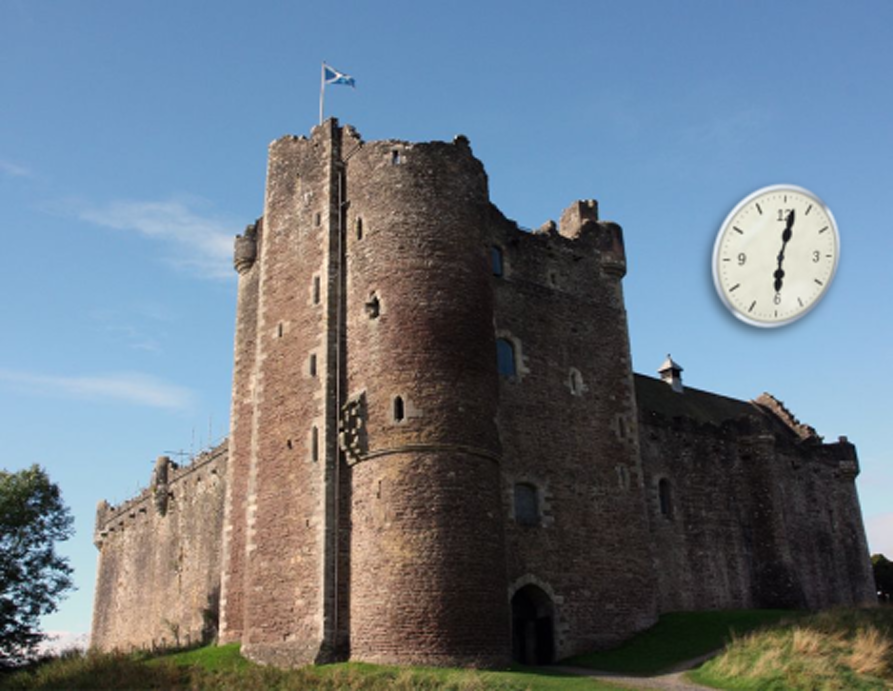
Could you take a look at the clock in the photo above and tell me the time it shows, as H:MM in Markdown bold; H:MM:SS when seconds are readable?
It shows **6:02**
